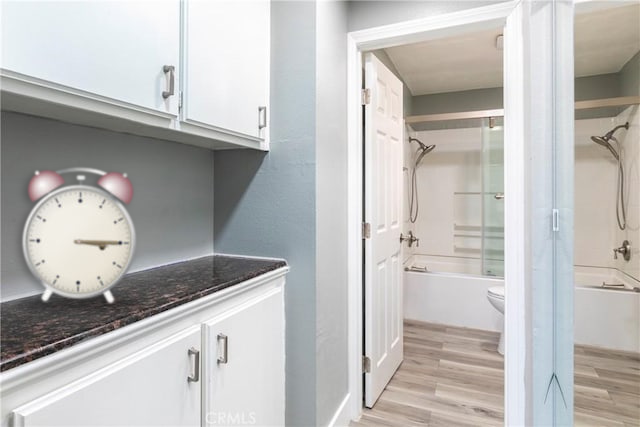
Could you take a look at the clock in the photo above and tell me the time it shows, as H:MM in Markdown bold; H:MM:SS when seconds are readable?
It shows **3:15**
